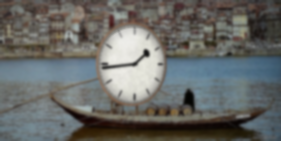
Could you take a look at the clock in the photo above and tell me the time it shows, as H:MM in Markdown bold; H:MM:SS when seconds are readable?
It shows **1:44**
